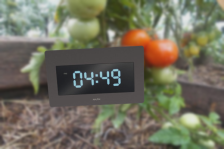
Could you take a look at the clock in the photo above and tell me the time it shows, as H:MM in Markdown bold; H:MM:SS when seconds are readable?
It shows **4:49**
